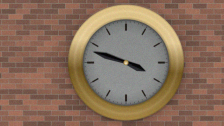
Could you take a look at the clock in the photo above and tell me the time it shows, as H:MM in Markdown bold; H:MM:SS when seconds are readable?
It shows **3:48**
